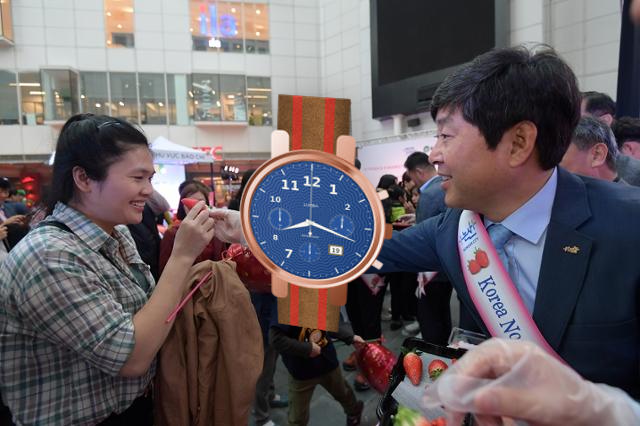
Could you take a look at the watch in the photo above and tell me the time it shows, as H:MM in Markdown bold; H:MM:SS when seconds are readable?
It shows **8:18**
